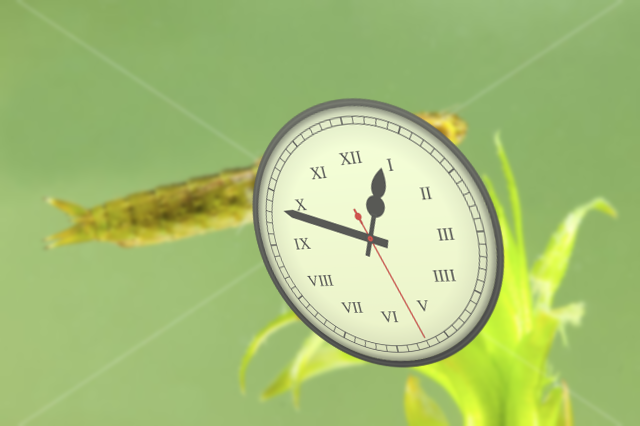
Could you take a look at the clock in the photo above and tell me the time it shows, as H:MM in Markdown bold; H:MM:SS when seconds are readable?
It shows **12:48:27**
